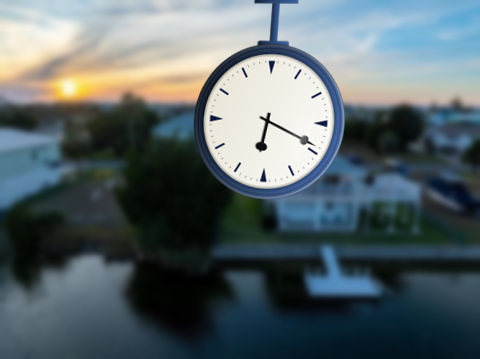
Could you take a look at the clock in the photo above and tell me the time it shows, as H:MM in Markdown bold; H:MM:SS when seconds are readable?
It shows **6:19**
